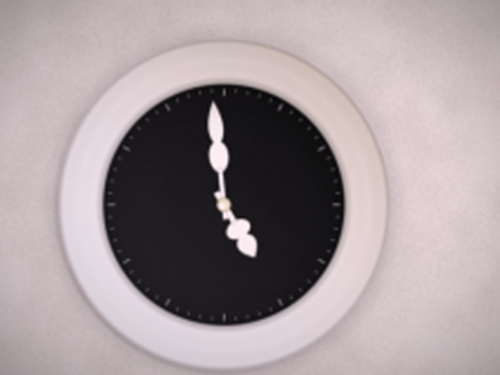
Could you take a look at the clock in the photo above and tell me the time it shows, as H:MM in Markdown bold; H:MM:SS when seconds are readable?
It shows **4:59**
